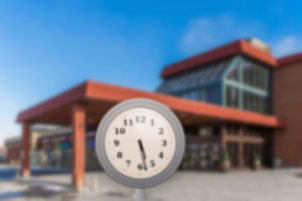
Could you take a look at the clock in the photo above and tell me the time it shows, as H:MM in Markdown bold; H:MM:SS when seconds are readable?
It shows **5:28**
